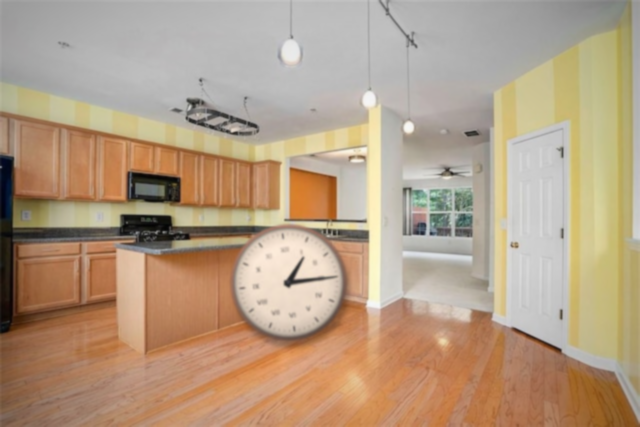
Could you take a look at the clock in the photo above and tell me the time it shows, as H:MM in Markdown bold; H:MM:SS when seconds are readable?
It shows **1:15**
